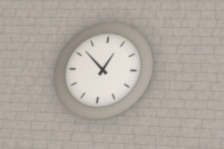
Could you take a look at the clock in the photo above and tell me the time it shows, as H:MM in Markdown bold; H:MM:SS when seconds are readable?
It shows **12:52**
